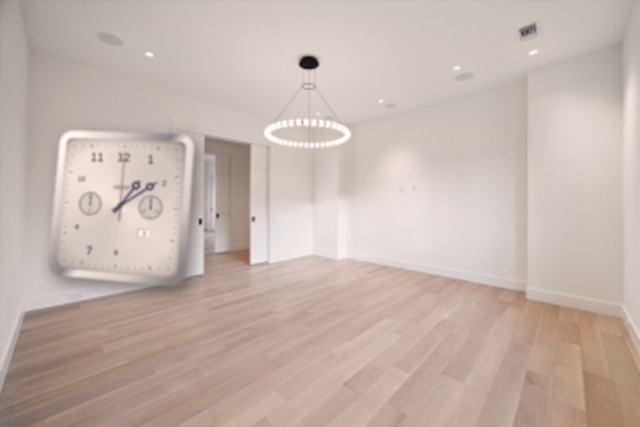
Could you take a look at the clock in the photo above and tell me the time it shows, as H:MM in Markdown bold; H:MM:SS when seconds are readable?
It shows **1:09**
